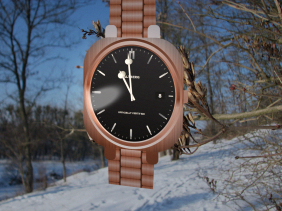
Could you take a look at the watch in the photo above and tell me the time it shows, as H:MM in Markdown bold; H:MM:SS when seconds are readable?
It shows **10:59**
